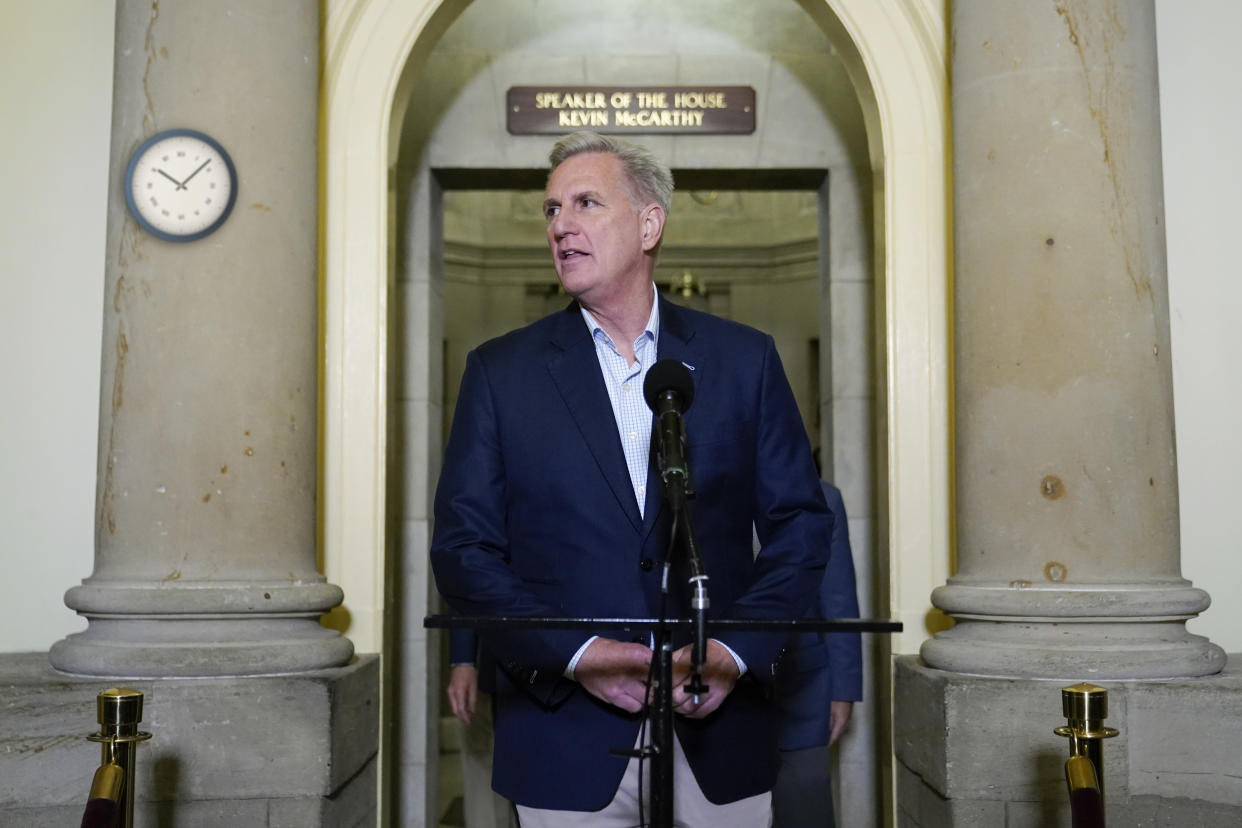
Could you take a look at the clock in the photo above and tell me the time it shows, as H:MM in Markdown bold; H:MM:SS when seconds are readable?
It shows **10:08**
